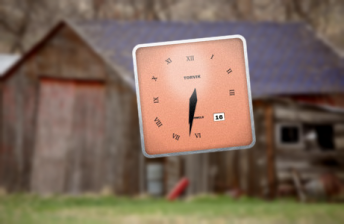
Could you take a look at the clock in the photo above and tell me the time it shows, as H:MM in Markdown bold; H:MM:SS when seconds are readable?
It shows **6:32**
